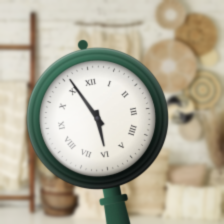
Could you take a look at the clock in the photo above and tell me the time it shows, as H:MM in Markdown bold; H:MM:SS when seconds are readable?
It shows **5:56**
